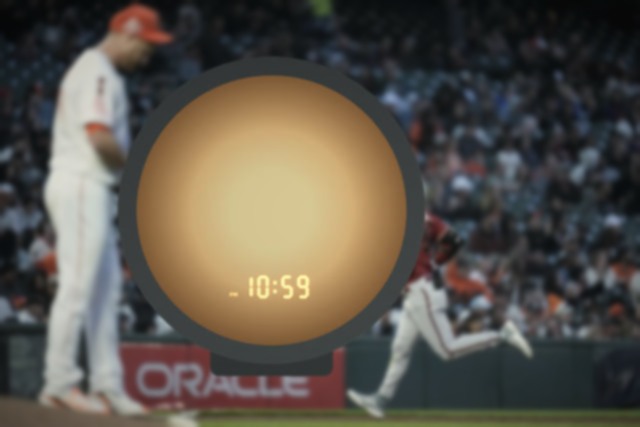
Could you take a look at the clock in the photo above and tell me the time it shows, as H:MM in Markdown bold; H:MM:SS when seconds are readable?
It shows **10:59**
